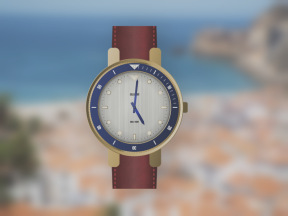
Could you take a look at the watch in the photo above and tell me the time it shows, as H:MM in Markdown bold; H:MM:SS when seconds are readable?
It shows **5:01**
